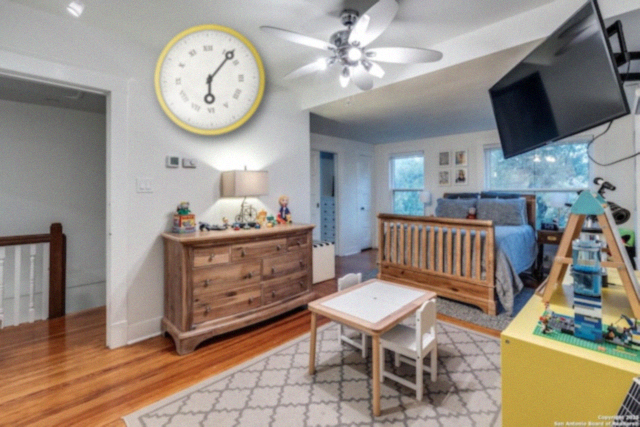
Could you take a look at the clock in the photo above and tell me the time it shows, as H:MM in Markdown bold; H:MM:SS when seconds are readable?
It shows **6:07**
